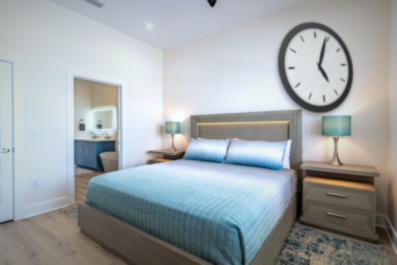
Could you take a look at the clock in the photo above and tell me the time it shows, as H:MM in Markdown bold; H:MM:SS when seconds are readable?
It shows **5:04**
